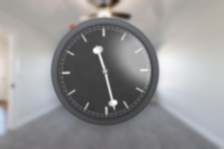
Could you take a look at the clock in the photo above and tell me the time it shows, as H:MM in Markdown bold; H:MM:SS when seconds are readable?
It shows **11:28**
